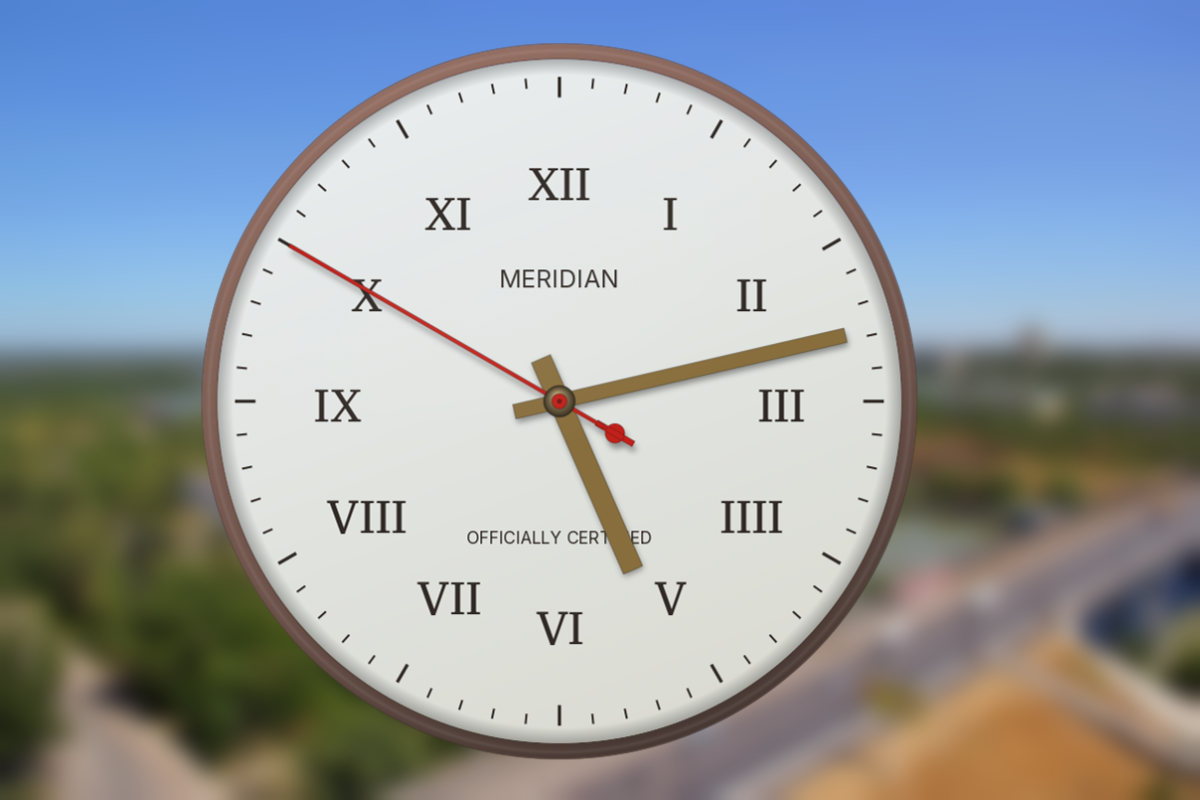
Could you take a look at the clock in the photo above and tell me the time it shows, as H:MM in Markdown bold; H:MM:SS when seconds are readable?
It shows **5:12:50**
